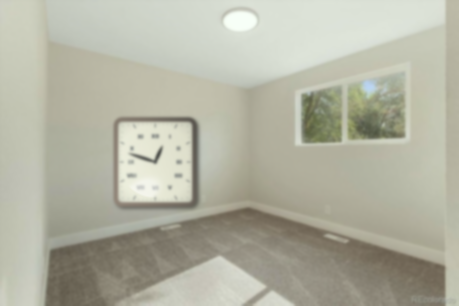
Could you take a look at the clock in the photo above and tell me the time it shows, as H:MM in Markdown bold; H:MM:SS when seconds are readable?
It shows **12:48**
